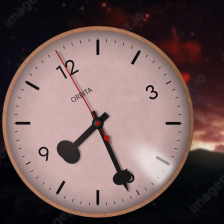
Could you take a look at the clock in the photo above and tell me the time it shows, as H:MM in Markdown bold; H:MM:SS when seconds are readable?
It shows **8:31:00**
